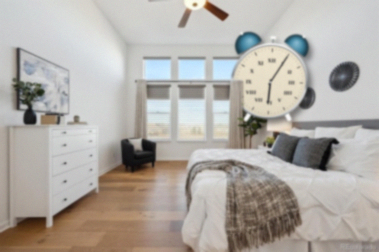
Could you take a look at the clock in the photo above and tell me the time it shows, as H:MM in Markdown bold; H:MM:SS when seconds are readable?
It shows **6:05**
